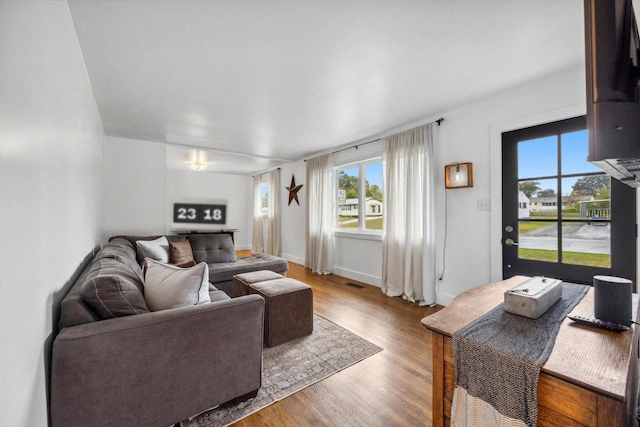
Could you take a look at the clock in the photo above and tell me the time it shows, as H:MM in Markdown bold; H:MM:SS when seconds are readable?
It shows **23:18**
